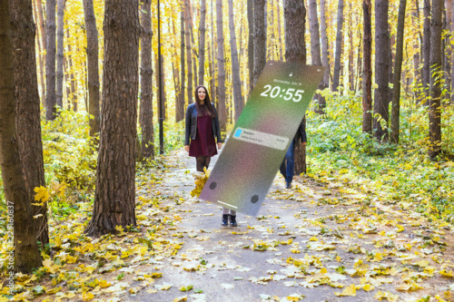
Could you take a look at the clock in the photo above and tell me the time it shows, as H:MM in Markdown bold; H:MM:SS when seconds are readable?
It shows **20:55**
